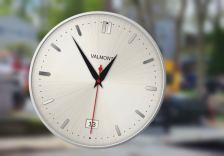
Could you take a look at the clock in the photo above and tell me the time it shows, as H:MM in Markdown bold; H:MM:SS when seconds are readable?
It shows **12:53:30**
